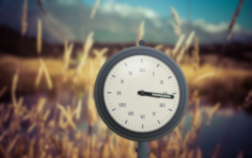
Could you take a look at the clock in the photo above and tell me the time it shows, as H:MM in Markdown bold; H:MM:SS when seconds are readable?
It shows **3:16**
